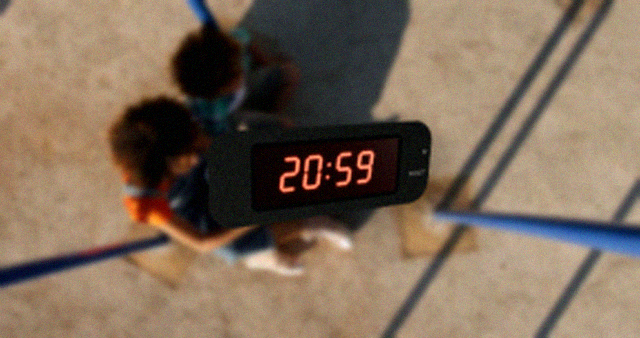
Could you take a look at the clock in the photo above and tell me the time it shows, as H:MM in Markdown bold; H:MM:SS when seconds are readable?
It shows **20:59**
